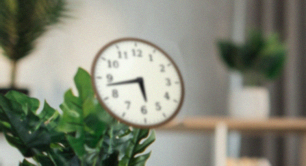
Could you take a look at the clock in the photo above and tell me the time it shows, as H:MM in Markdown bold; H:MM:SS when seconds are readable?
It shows **5:43**
